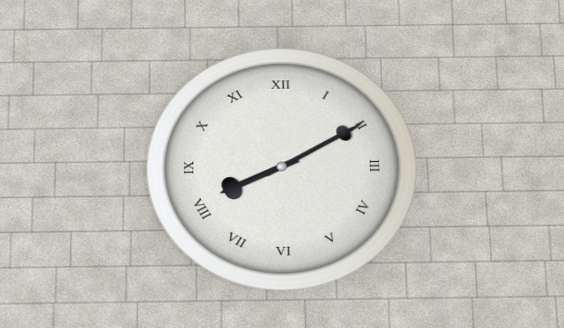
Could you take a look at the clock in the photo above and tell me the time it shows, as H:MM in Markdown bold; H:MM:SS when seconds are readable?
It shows **8:10**
